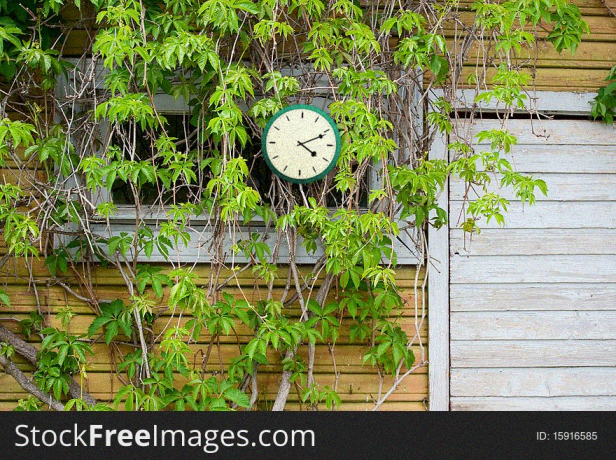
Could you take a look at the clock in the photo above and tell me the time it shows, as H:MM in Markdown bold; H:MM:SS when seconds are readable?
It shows **4:11**
